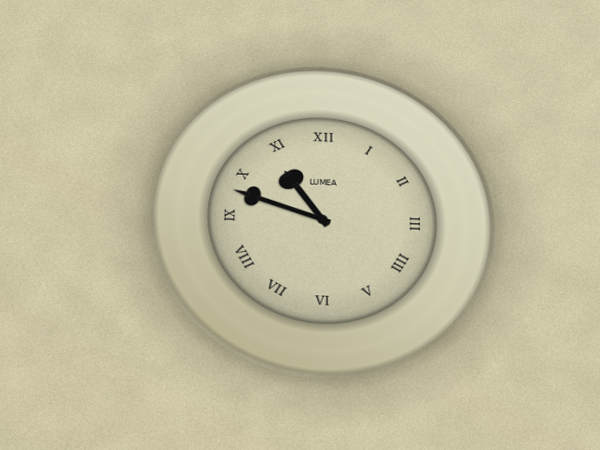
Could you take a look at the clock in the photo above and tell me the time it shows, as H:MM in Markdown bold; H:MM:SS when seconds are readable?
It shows **10:48**
